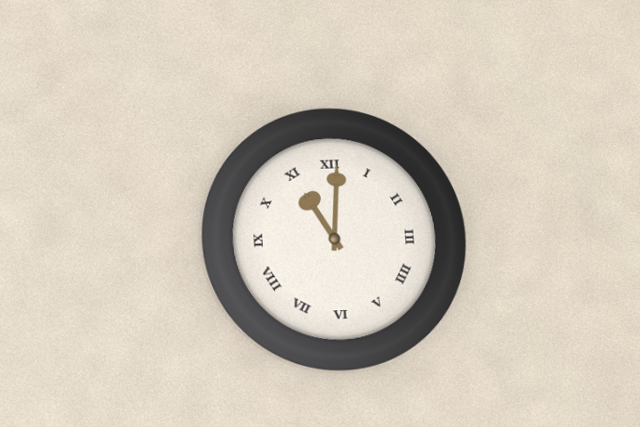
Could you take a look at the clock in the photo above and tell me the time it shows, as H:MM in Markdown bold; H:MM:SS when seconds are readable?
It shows **11:01**
